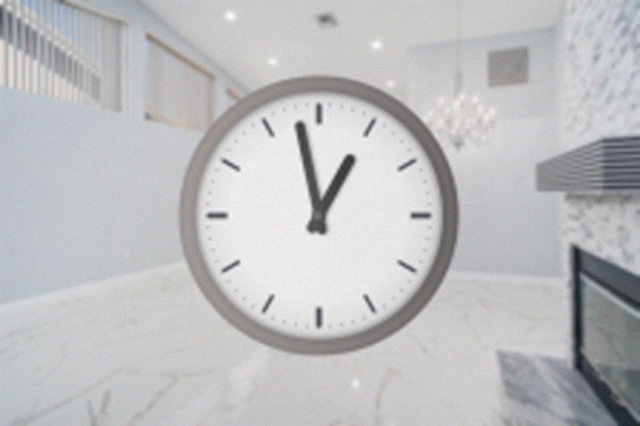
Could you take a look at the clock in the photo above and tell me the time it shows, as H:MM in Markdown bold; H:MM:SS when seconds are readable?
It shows **12:58**
